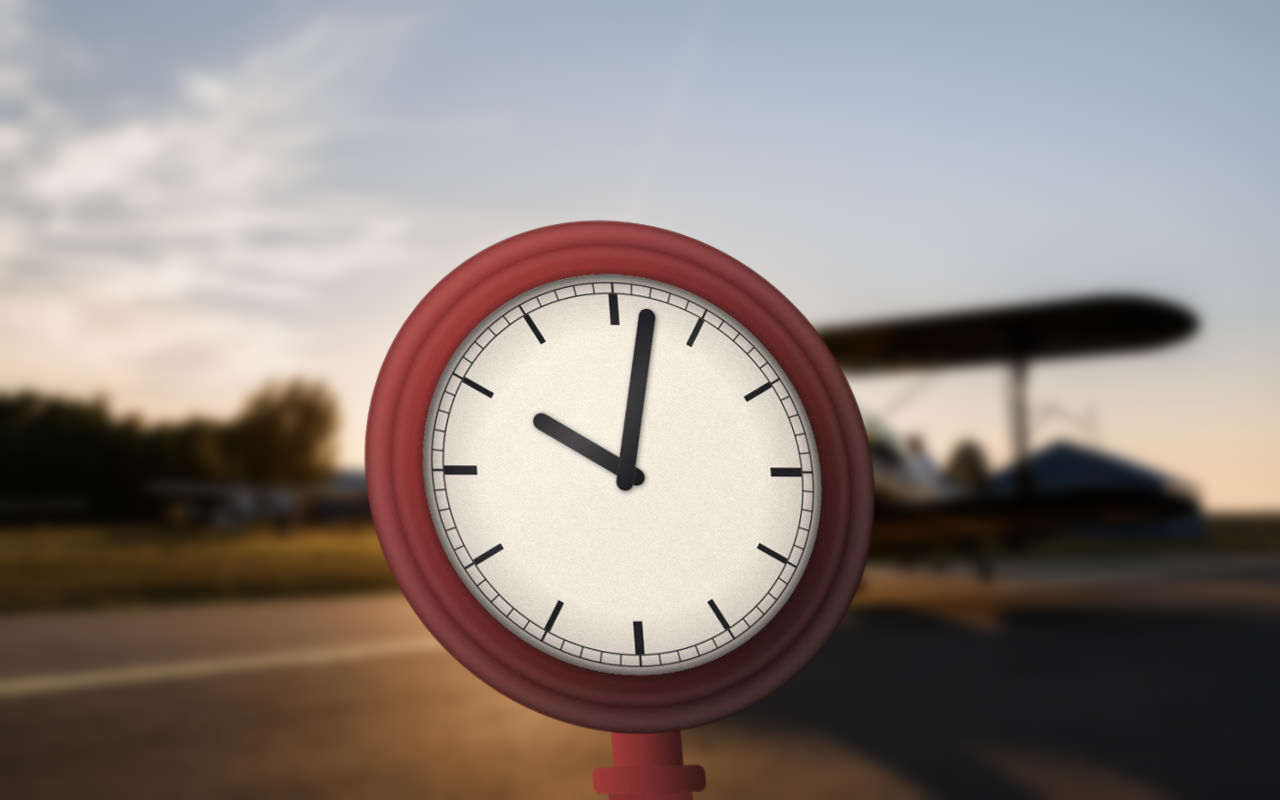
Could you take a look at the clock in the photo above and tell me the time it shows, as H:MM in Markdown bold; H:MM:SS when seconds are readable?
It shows **10:02**
